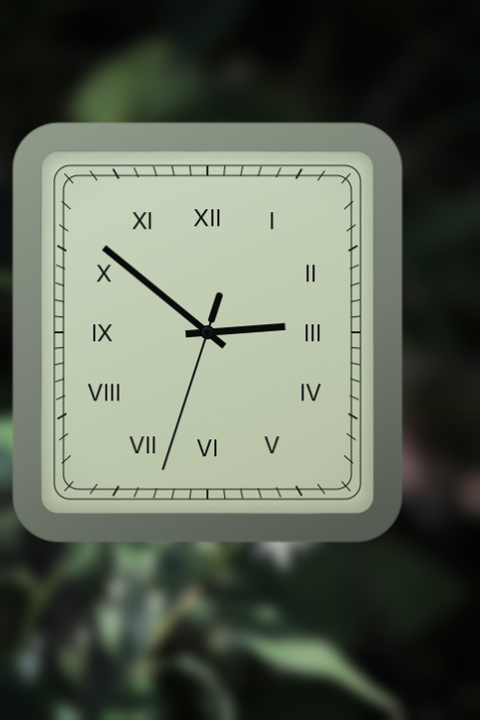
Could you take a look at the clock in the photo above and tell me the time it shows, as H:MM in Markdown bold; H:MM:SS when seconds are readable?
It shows **2:51:33**
